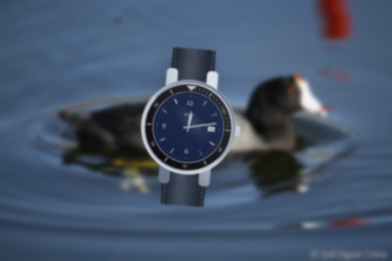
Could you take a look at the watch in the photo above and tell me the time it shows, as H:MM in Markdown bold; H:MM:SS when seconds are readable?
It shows **12:13**
